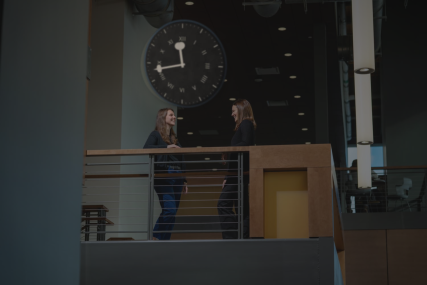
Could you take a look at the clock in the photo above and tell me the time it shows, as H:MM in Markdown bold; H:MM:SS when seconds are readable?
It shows **11:43**
